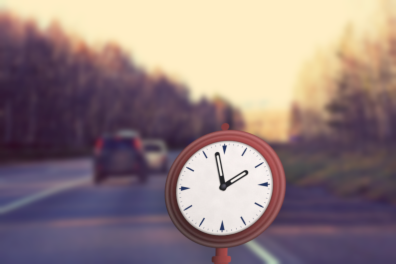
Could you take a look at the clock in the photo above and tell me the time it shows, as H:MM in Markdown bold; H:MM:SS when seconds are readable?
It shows **1:58**
